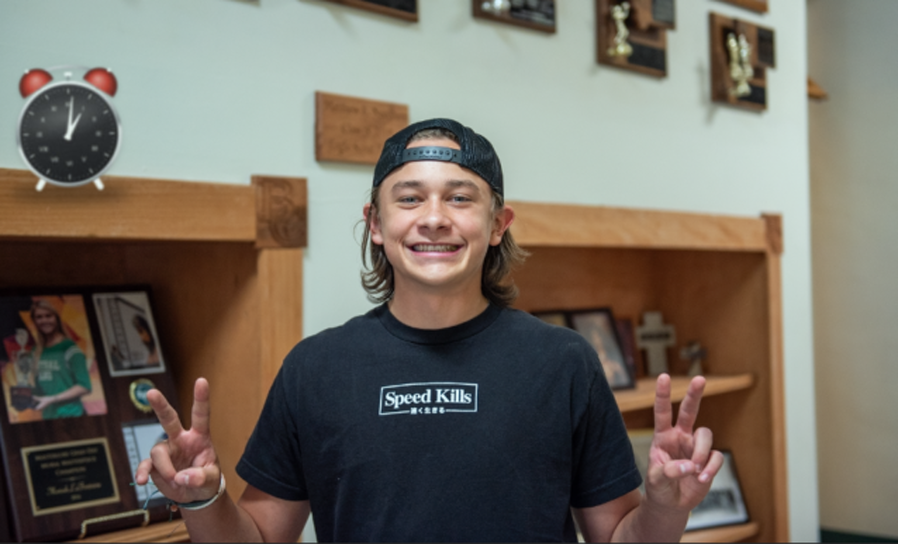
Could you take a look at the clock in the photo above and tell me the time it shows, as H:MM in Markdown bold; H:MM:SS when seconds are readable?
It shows **1:01**
